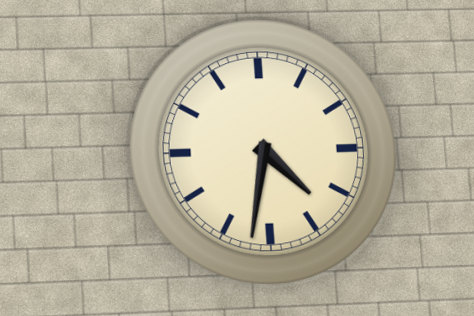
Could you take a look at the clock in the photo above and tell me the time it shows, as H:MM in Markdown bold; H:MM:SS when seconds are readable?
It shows **4:32**
